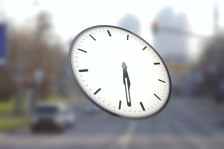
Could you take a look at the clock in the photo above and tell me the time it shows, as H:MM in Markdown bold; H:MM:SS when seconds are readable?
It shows **6:33**
